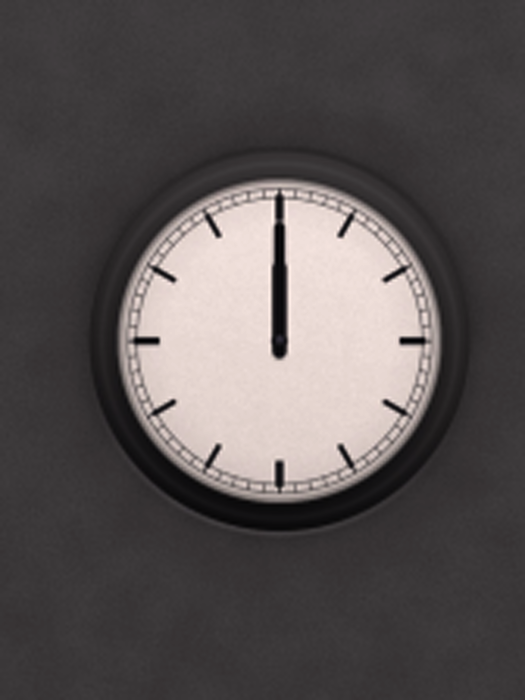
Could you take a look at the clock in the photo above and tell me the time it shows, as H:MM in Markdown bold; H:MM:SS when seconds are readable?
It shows **12:00**
